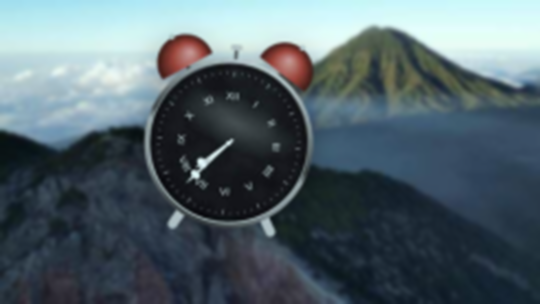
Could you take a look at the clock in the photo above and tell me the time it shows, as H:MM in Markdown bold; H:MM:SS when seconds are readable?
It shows **7:37**
